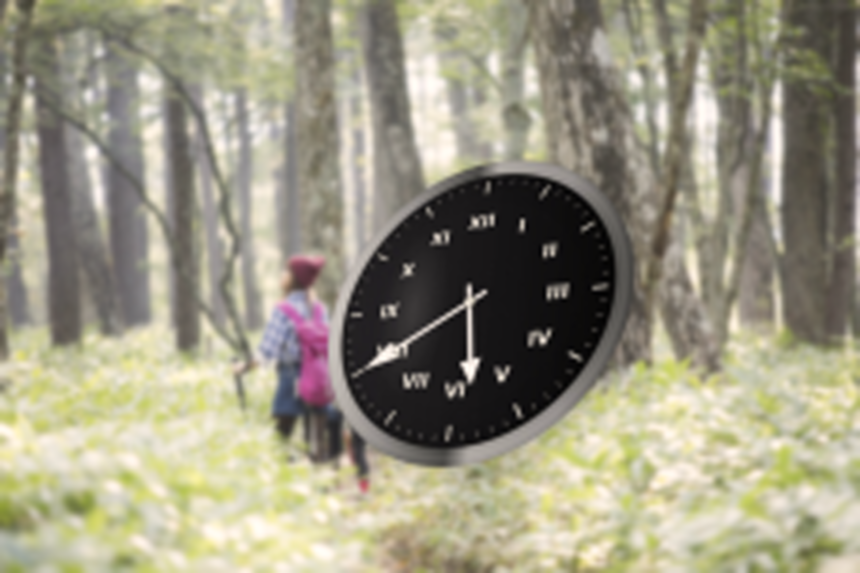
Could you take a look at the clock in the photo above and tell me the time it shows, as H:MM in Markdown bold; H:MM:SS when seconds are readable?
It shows **5:40**
